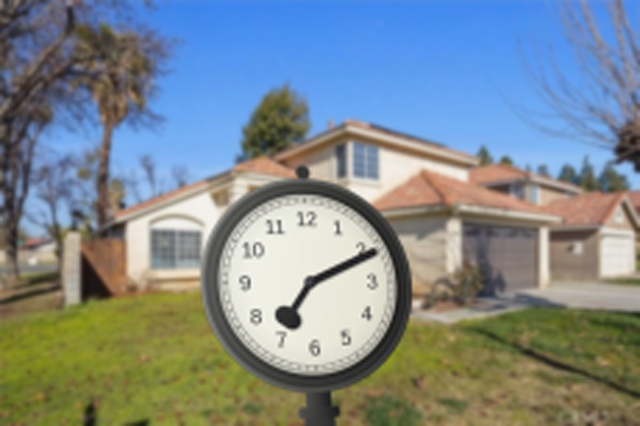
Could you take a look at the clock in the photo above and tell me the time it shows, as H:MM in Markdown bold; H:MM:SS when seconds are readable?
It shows **7:11**
